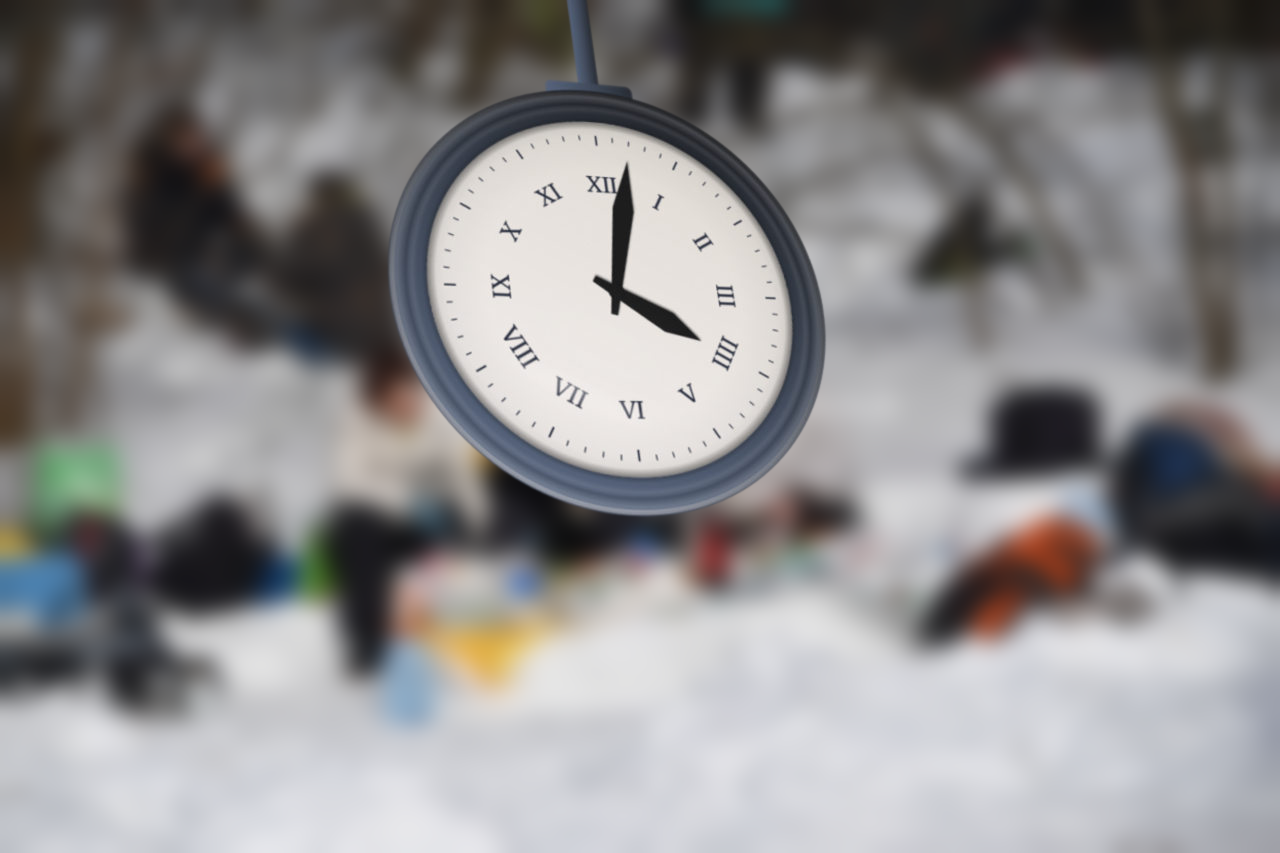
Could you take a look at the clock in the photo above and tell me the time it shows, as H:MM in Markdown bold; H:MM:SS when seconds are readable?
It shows **4:02**
